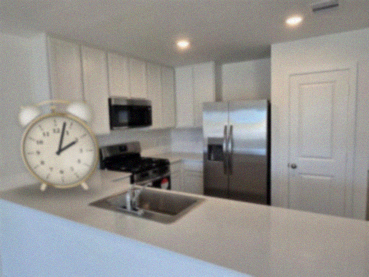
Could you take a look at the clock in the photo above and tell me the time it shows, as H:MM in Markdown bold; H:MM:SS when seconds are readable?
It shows **2:03**
